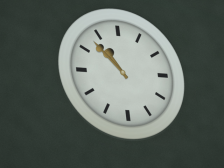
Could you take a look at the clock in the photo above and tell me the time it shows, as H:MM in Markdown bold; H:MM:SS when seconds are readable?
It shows **10:53**
